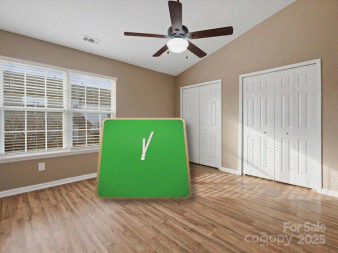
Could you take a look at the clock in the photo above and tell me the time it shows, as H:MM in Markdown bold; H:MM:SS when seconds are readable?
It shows **12:03**
